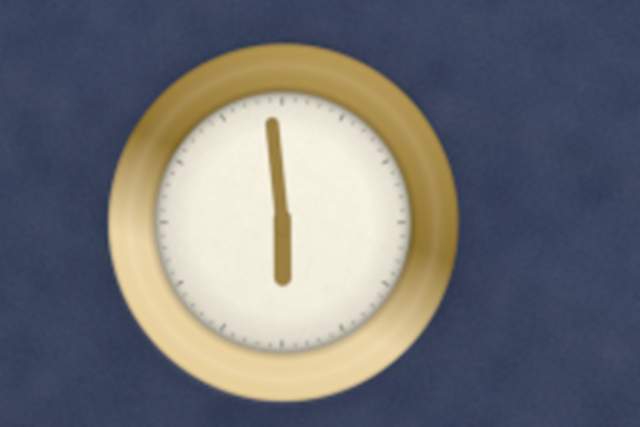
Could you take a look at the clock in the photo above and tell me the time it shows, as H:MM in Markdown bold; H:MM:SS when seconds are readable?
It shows **5:59**
